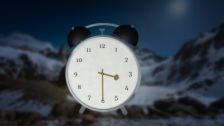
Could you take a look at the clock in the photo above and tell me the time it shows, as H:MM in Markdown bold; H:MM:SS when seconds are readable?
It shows **3:30**
